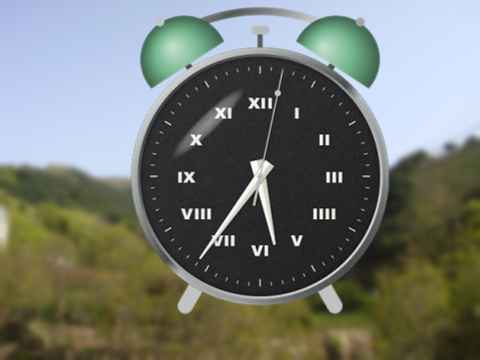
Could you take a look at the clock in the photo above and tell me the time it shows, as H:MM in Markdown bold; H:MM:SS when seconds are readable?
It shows **5:36:02**
